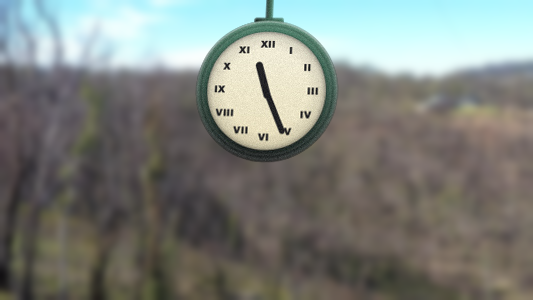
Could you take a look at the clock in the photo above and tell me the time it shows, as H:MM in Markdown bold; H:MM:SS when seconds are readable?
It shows **11:26**
